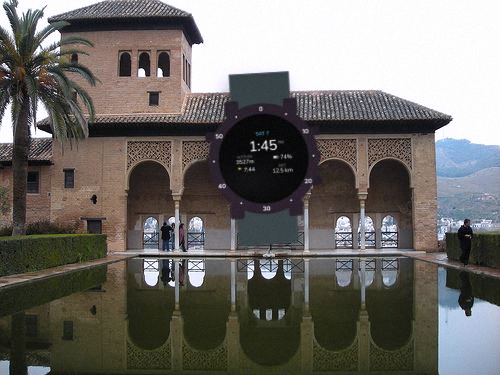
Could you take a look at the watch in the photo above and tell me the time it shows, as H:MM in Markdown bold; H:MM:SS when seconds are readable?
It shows **1:45**
